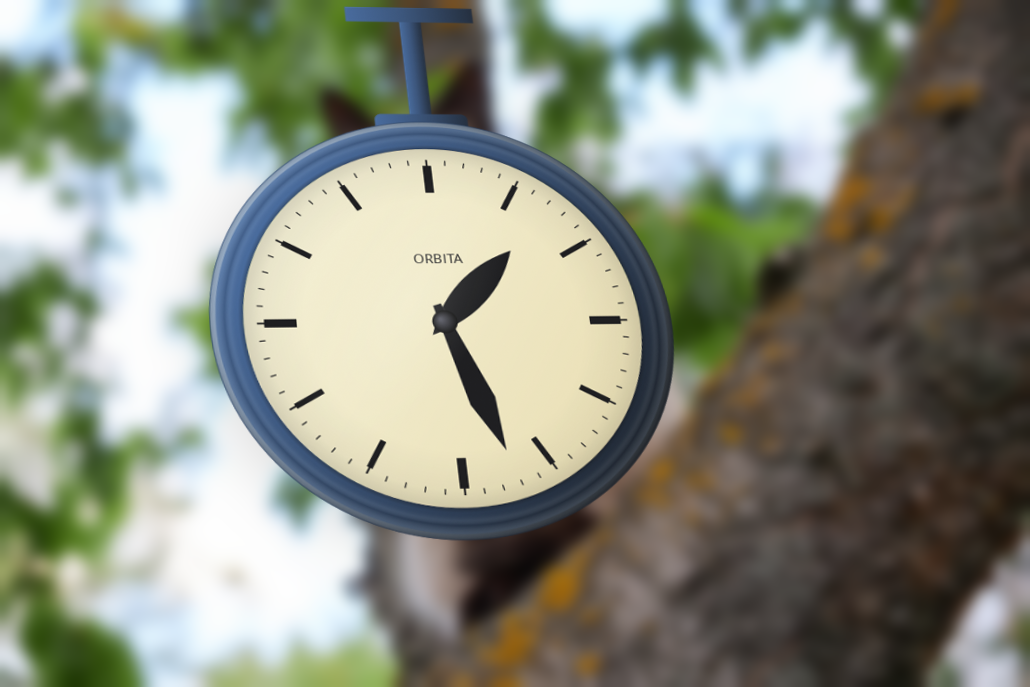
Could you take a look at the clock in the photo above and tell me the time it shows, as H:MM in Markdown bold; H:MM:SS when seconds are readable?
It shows **1:27**
